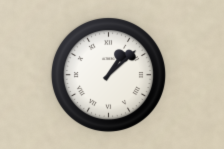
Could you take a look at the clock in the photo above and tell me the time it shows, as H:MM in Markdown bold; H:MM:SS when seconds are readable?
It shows **1:08**
